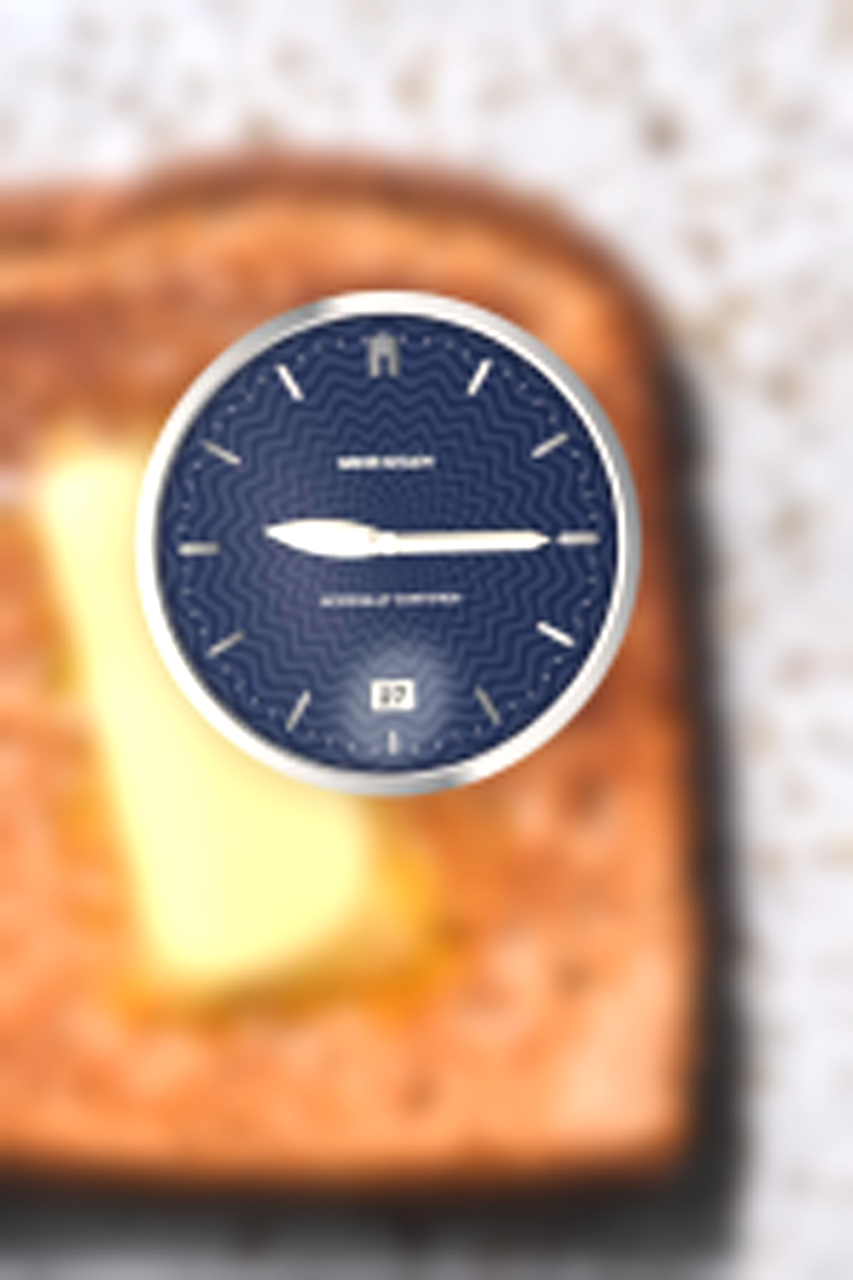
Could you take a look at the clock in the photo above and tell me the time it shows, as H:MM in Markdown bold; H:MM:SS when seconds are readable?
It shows **9:15**
